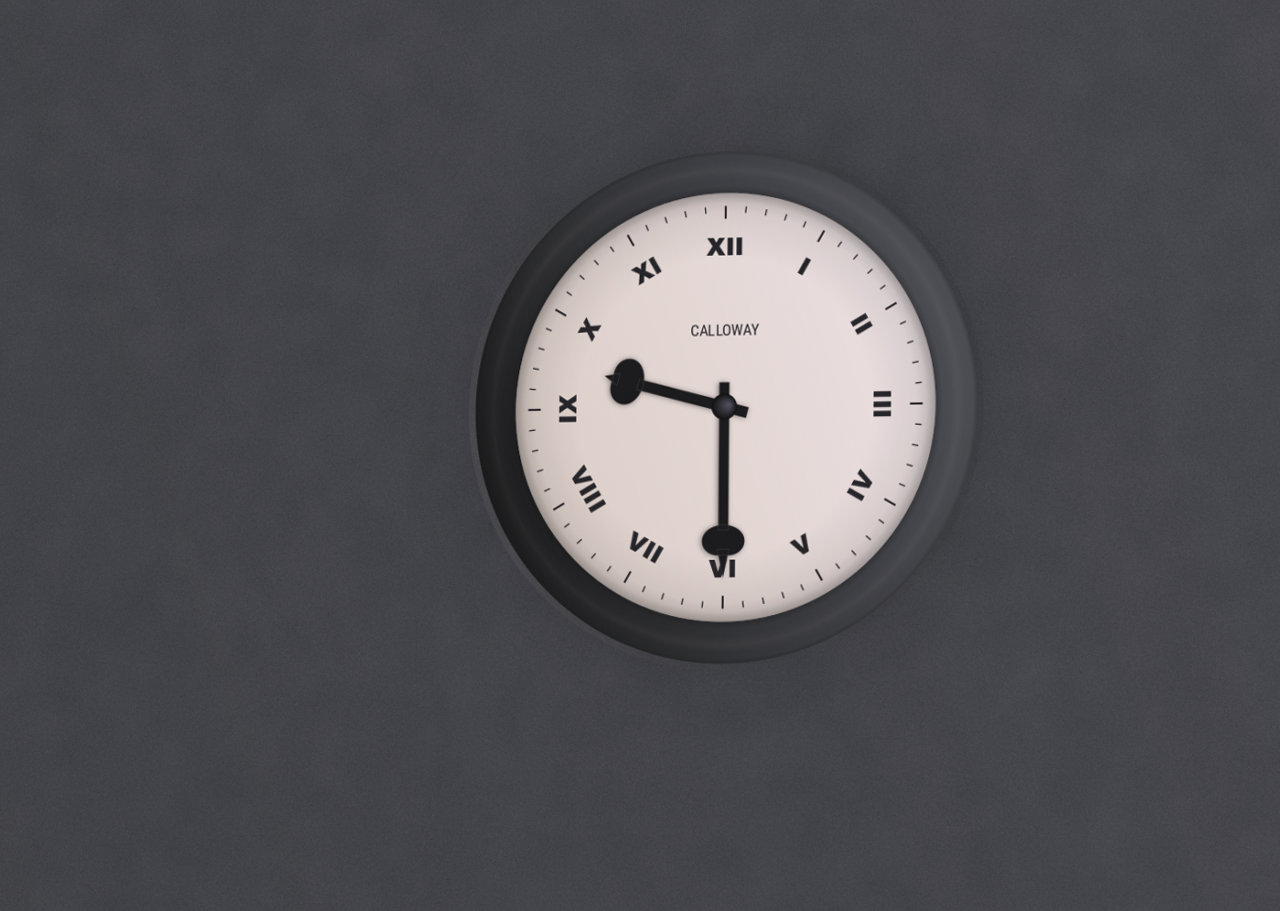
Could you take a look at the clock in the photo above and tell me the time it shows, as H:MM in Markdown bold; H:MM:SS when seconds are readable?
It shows **9:30**
